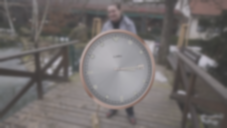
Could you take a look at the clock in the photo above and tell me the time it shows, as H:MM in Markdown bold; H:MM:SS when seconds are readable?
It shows **3:15**
